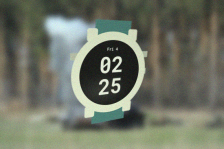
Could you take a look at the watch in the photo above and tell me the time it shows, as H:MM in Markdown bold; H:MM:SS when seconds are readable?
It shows **2:25**
